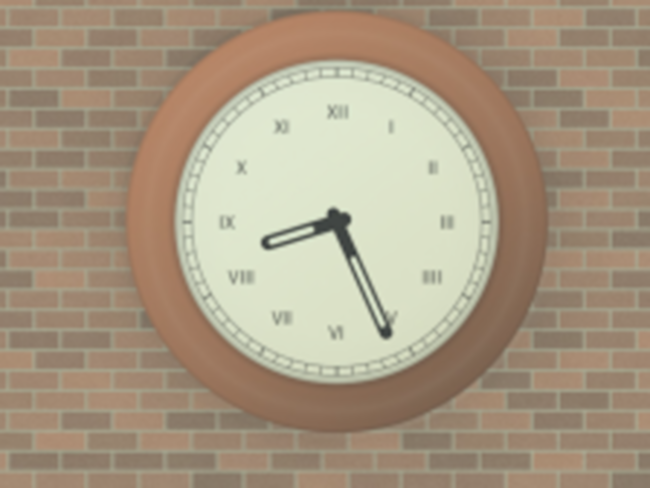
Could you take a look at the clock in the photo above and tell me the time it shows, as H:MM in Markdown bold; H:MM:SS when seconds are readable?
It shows **8:26**
